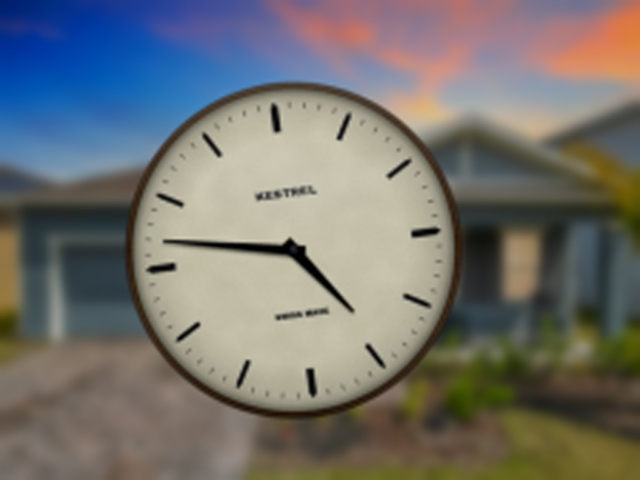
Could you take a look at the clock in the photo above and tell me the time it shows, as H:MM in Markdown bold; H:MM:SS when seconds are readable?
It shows **4:47**
